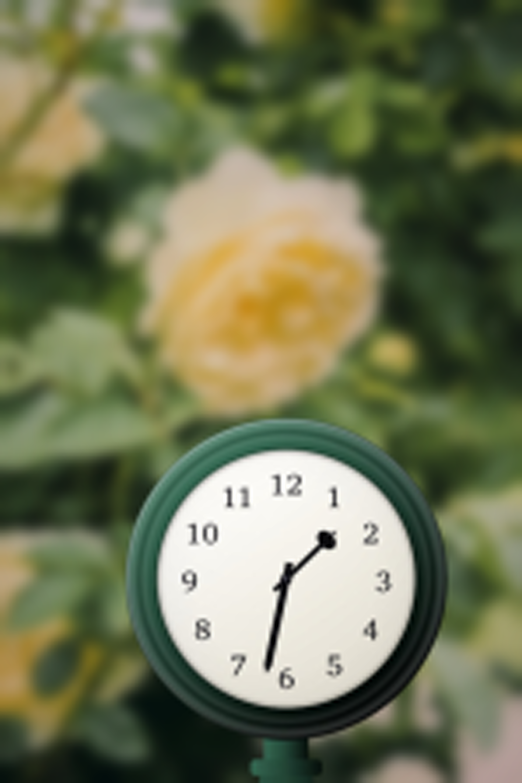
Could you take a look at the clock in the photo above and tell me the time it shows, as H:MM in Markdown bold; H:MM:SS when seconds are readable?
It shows **1:32**
